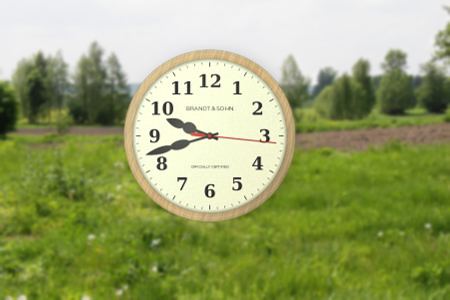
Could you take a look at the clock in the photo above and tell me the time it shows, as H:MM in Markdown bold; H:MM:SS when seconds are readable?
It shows **9:42:16**
